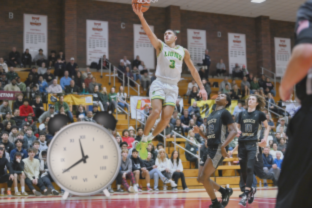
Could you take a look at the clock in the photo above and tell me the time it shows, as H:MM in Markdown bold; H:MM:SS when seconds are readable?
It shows **11:40**
